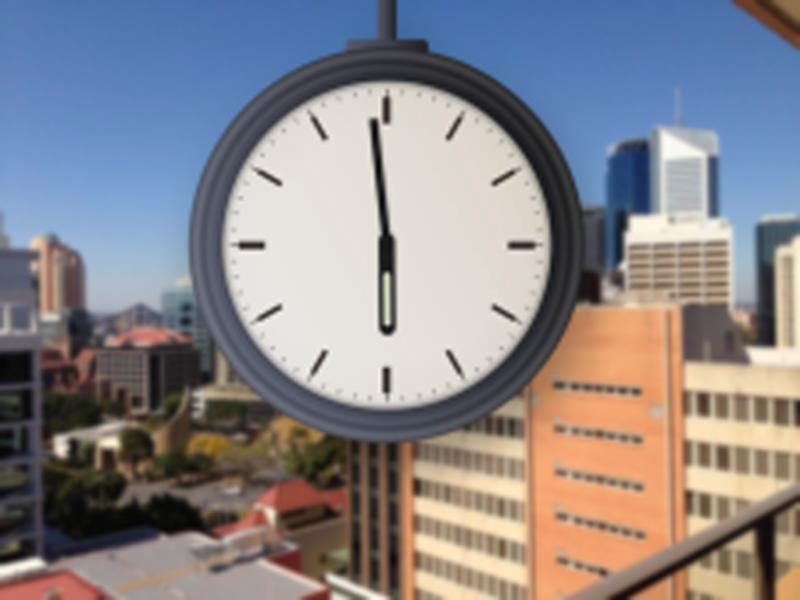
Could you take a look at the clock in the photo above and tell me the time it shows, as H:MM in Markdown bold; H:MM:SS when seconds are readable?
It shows **5:59**
